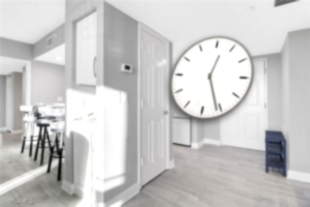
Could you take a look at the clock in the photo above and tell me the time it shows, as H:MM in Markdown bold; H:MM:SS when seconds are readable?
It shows **12:26**
